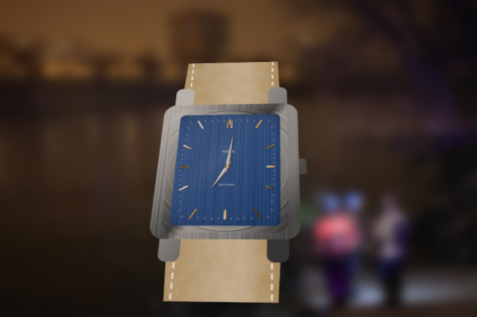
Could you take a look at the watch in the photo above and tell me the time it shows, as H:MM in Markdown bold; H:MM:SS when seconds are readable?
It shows **7:01**
